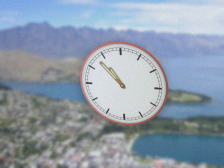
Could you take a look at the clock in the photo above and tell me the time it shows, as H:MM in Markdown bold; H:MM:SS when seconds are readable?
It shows **10:53**
